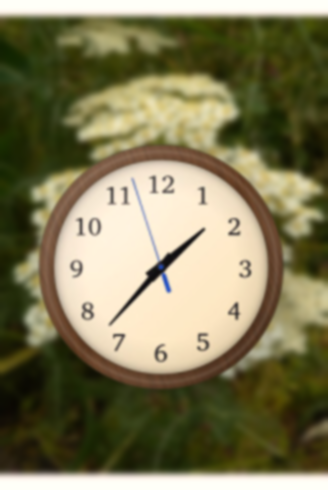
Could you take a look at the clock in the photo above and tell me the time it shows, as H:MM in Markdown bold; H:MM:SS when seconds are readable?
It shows **1:36:57**
